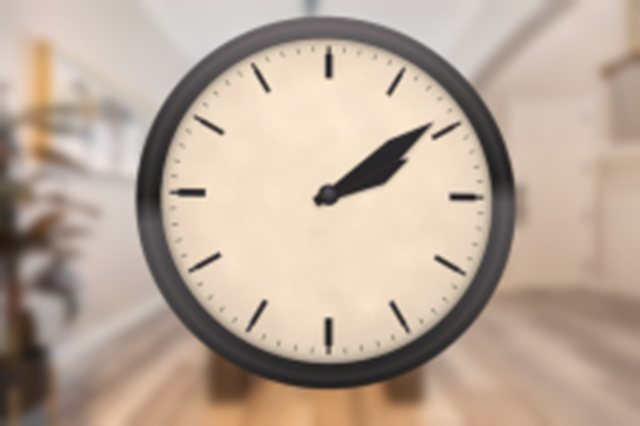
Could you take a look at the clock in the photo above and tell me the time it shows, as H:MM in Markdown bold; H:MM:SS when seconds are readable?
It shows **2:09**
